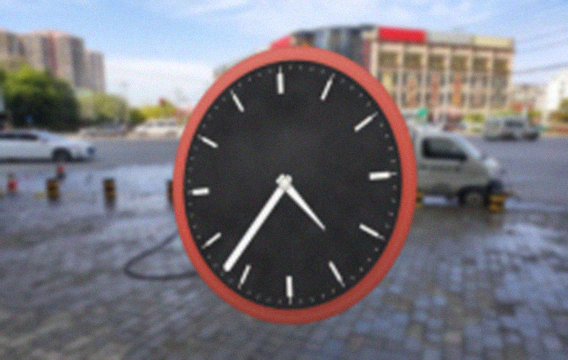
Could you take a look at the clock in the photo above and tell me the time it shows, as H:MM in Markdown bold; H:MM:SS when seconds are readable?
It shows **4:37**
